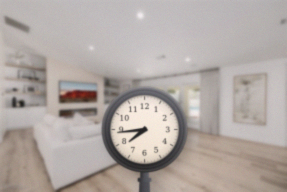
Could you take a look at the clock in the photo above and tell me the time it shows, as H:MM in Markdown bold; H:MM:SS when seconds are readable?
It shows **7:44**
